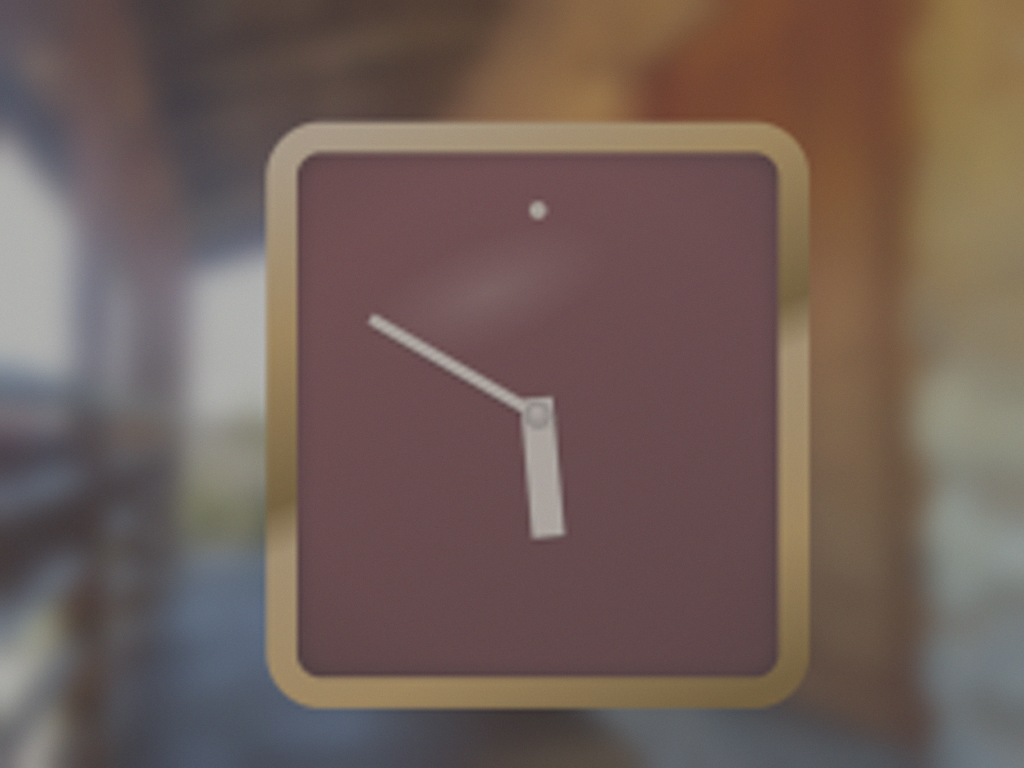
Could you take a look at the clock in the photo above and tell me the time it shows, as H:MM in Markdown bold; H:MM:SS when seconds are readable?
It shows **5:50**
